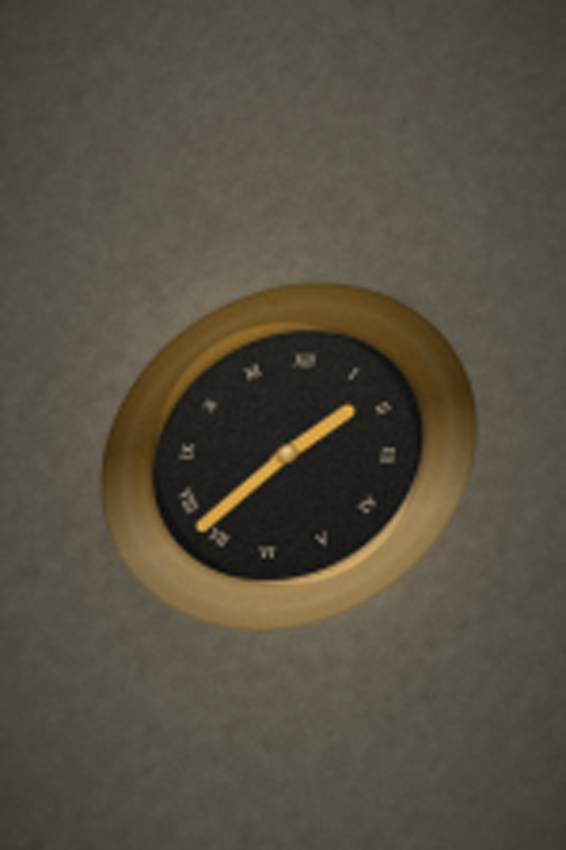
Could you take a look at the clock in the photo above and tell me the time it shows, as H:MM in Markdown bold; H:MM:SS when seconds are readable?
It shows **1:37**
